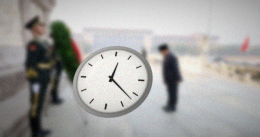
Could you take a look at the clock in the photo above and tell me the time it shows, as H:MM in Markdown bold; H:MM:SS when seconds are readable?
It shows **12:22**
